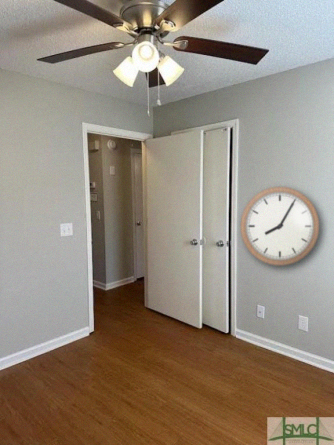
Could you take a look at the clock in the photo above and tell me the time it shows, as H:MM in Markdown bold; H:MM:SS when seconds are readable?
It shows **8:05**
